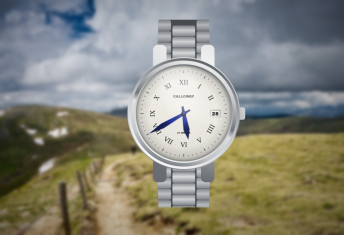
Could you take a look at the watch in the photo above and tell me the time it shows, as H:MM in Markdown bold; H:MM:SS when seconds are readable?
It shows **5:40**
